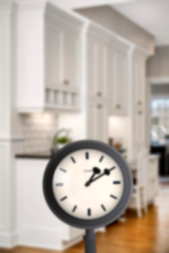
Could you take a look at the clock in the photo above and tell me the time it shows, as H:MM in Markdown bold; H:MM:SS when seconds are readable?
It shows **1:10**
